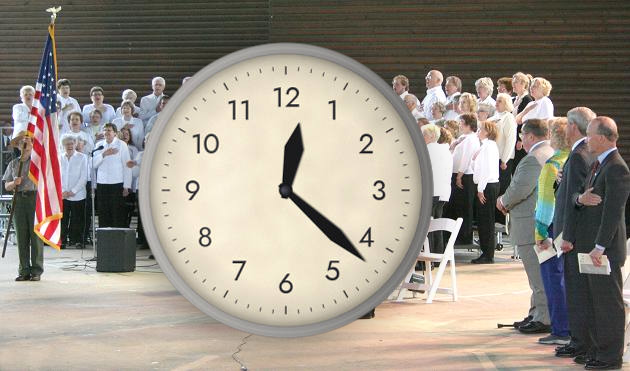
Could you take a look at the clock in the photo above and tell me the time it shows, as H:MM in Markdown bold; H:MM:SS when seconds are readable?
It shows **12:22**
